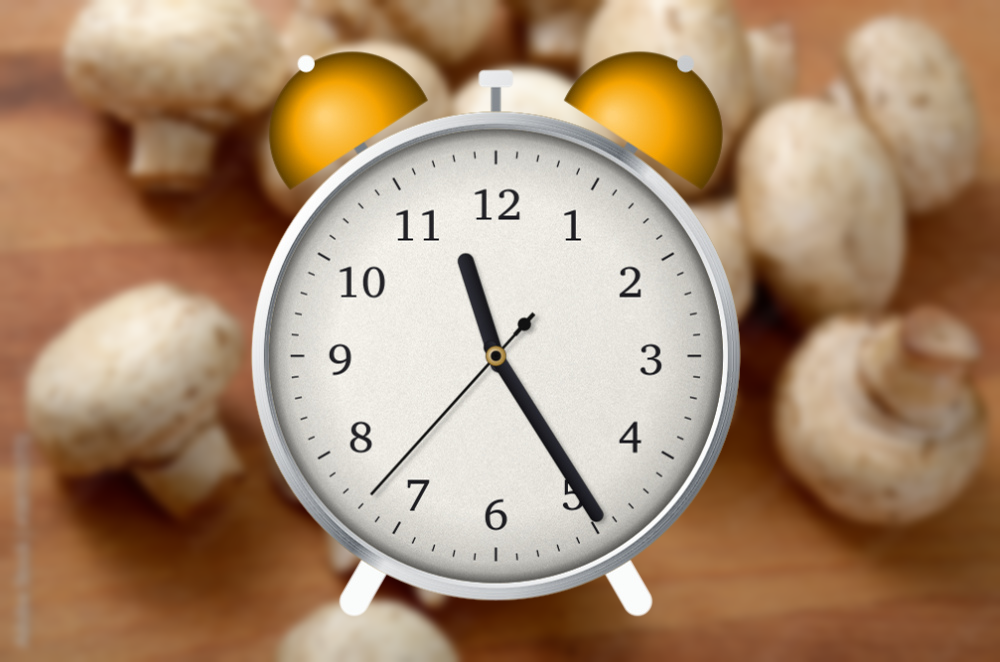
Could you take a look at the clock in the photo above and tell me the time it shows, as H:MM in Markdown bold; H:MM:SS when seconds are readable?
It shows **11:24:37**
